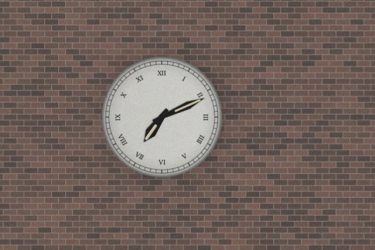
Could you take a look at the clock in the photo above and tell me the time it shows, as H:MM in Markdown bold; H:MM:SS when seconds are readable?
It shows **7:11**
